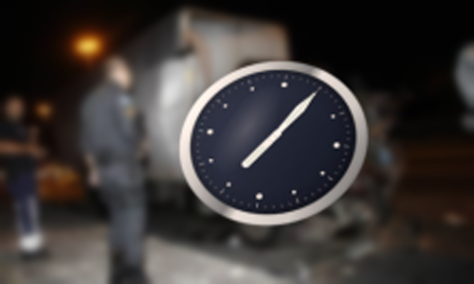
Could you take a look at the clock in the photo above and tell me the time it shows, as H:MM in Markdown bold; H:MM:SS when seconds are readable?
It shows **7:05**
